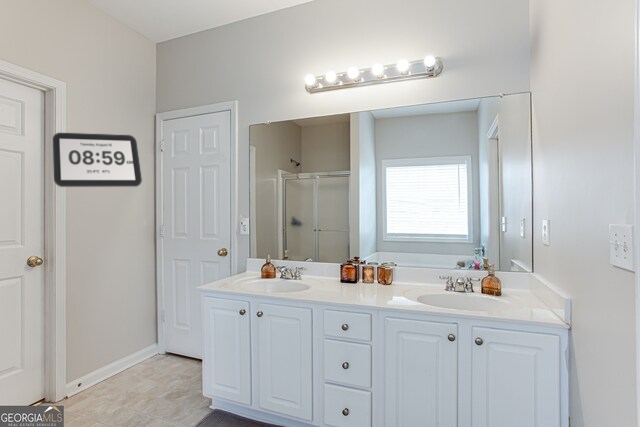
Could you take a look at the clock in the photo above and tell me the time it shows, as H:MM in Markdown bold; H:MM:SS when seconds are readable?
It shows **8:59**
